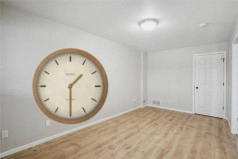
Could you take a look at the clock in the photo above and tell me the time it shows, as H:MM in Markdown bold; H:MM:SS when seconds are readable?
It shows **1:30**
